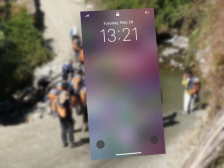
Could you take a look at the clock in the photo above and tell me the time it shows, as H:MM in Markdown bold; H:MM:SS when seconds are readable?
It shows **13:21**
